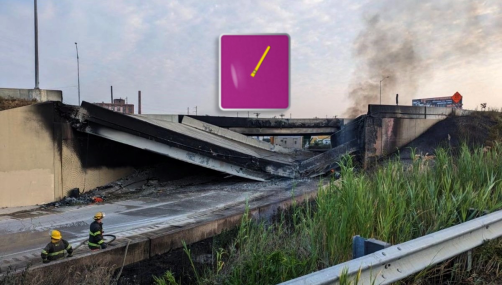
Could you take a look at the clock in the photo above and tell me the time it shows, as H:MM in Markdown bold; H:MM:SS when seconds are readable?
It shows **1:05**
